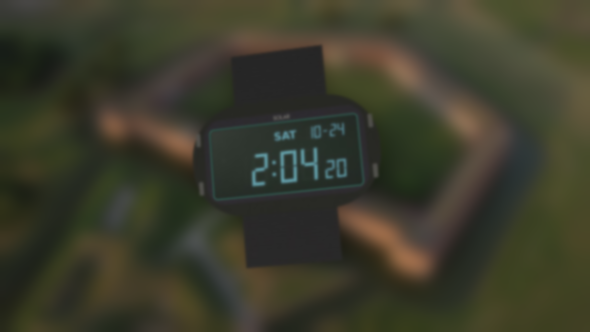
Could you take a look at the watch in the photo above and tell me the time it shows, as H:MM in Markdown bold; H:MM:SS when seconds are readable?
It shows **2:04:20**
